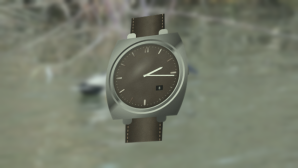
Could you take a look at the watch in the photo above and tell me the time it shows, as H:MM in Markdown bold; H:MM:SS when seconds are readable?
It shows **2:16**
